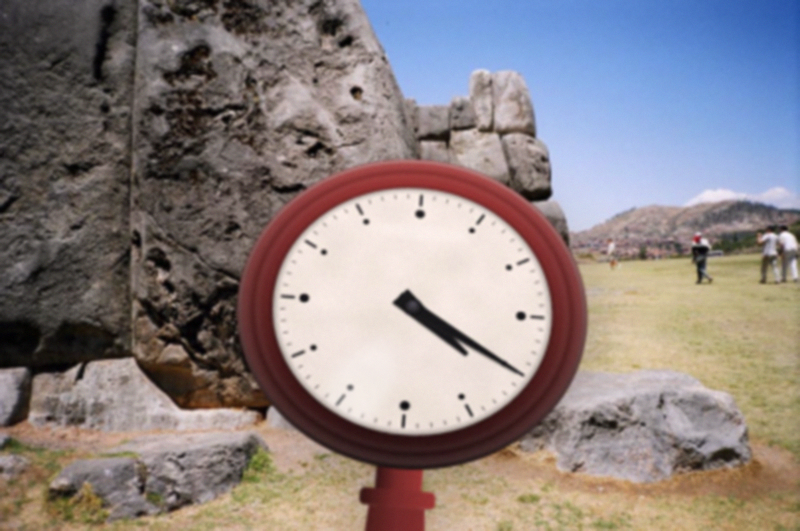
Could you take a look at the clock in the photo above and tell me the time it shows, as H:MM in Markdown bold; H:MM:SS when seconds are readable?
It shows **4:20**
